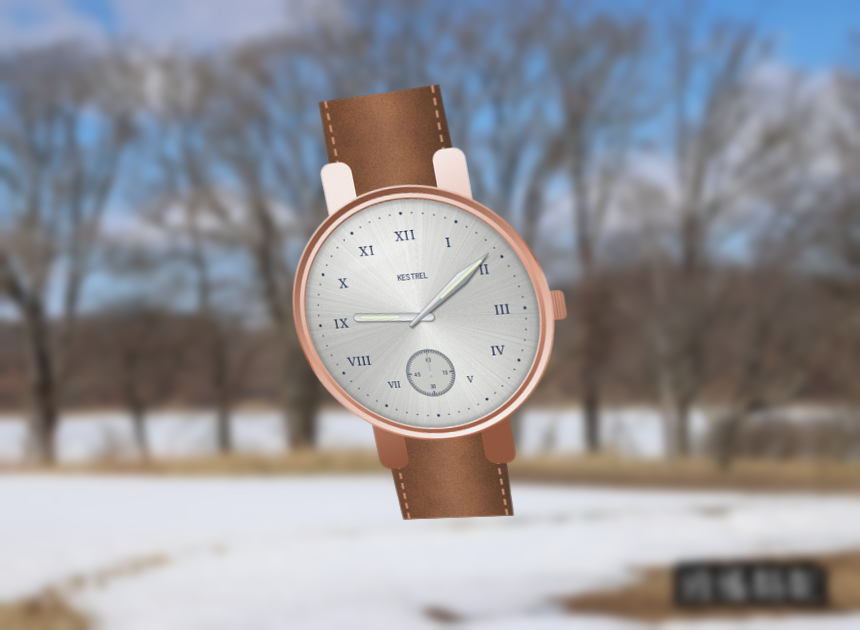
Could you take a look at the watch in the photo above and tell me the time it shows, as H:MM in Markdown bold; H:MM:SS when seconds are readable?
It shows **9:09**
